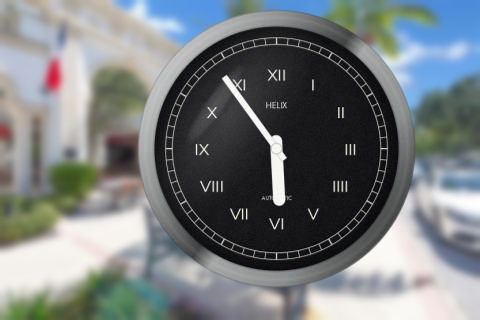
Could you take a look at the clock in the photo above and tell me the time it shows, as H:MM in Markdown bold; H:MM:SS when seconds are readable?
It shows **5:54**
